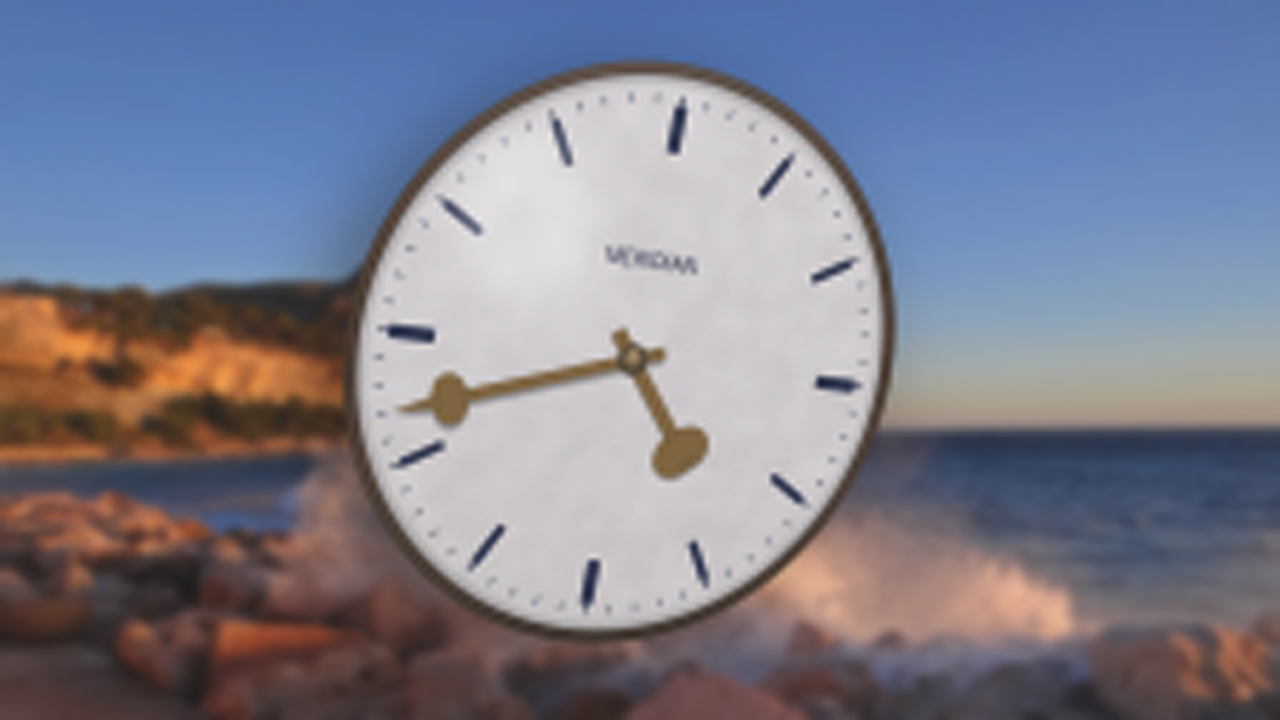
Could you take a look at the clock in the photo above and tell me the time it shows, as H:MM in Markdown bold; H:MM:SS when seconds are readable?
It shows **4:42**
